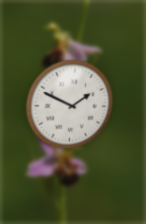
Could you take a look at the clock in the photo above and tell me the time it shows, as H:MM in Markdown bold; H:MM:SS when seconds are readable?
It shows **1:49**
